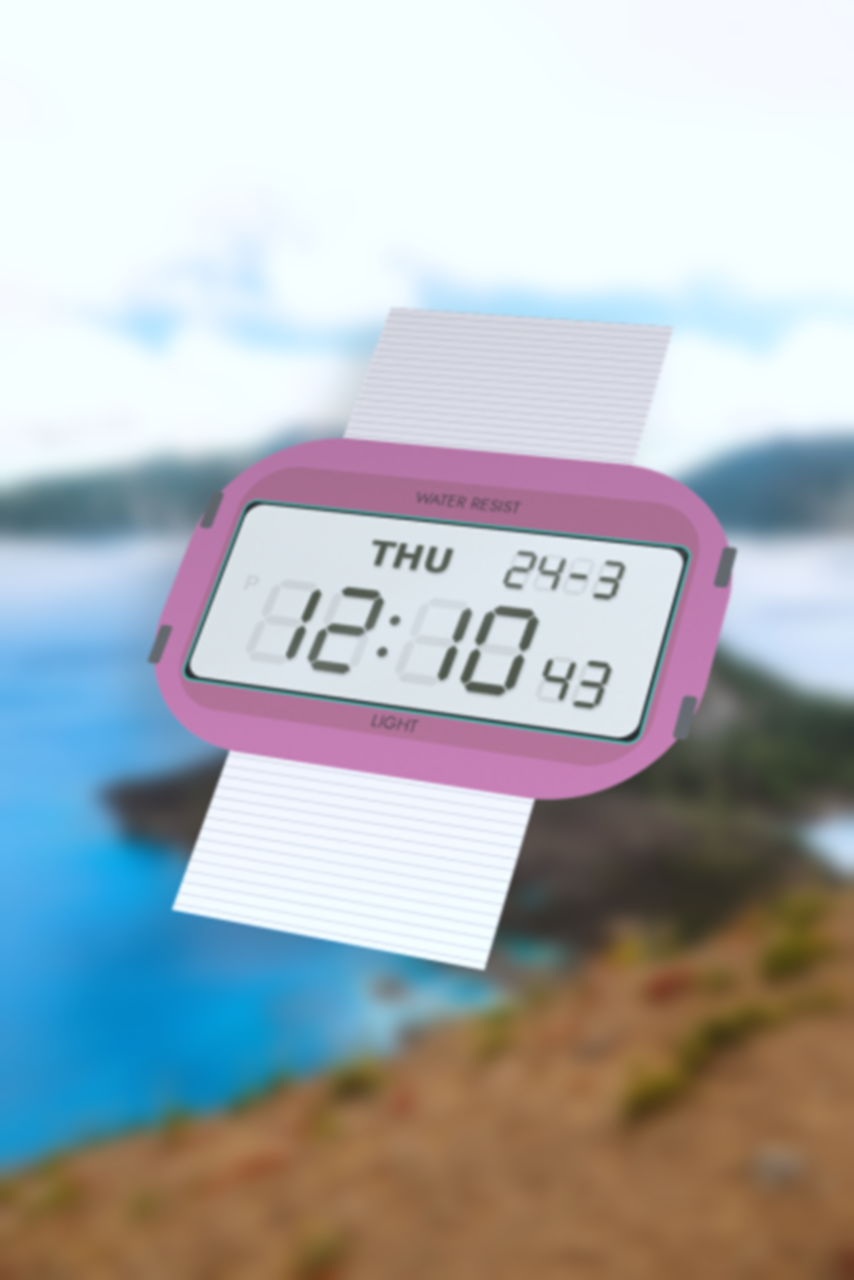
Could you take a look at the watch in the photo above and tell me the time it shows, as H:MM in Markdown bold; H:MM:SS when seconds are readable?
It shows **12:10:43**
